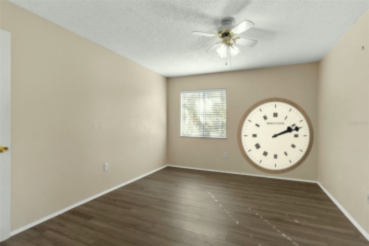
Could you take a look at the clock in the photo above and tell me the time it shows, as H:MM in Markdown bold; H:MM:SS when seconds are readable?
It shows **2:12**
